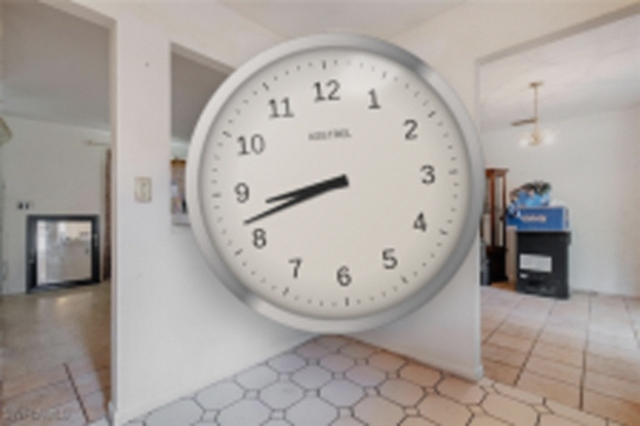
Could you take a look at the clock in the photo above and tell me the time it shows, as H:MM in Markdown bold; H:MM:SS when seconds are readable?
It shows **8:42**
